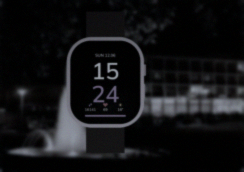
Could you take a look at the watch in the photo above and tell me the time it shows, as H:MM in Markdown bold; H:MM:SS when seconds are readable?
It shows **15:24**
